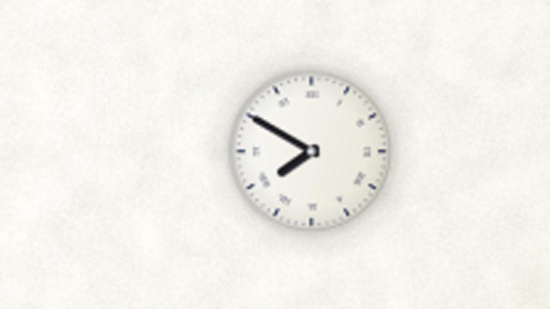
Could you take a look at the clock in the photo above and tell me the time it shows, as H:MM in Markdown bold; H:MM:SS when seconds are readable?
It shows **7:50**
